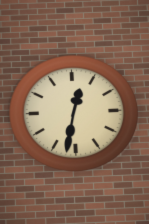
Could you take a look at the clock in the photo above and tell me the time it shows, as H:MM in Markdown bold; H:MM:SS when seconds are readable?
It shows **12:32**
